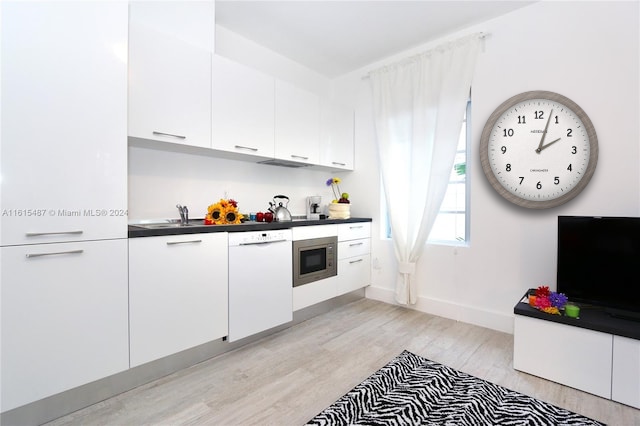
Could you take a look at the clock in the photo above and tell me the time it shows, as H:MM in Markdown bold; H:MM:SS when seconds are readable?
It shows **2:03**
